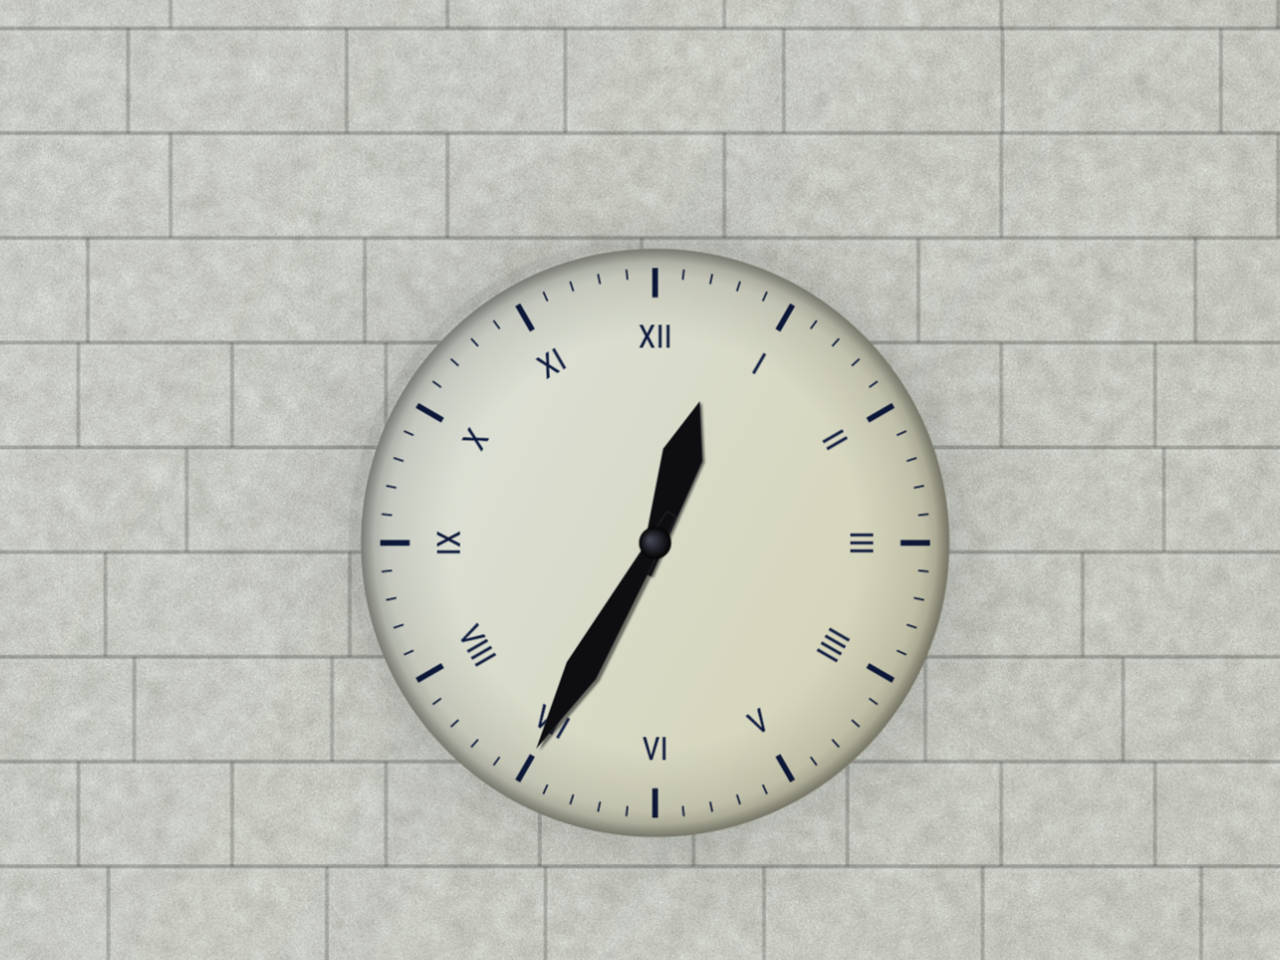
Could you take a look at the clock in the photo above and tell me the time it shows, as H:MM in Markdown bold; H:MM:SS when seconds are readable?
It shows **12:35**
